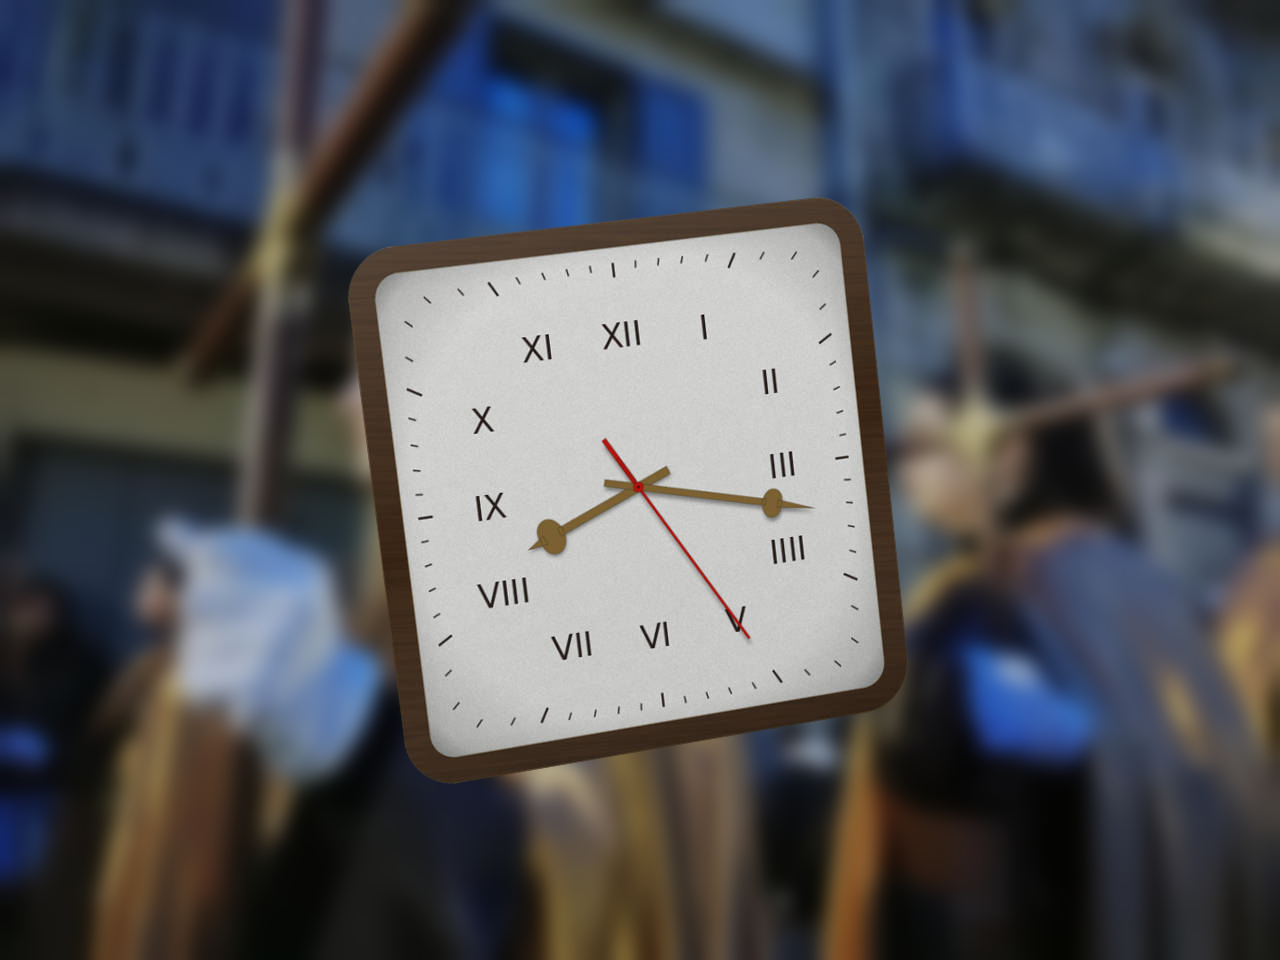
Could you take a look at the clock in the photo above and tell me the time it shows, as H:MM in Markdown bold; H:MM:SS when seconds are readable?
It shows **8:17:25**
